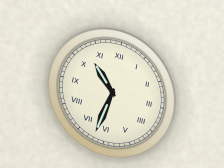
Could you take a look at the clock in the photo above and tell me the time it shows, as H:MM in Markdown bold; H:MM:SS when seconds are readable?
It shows **10:32**
